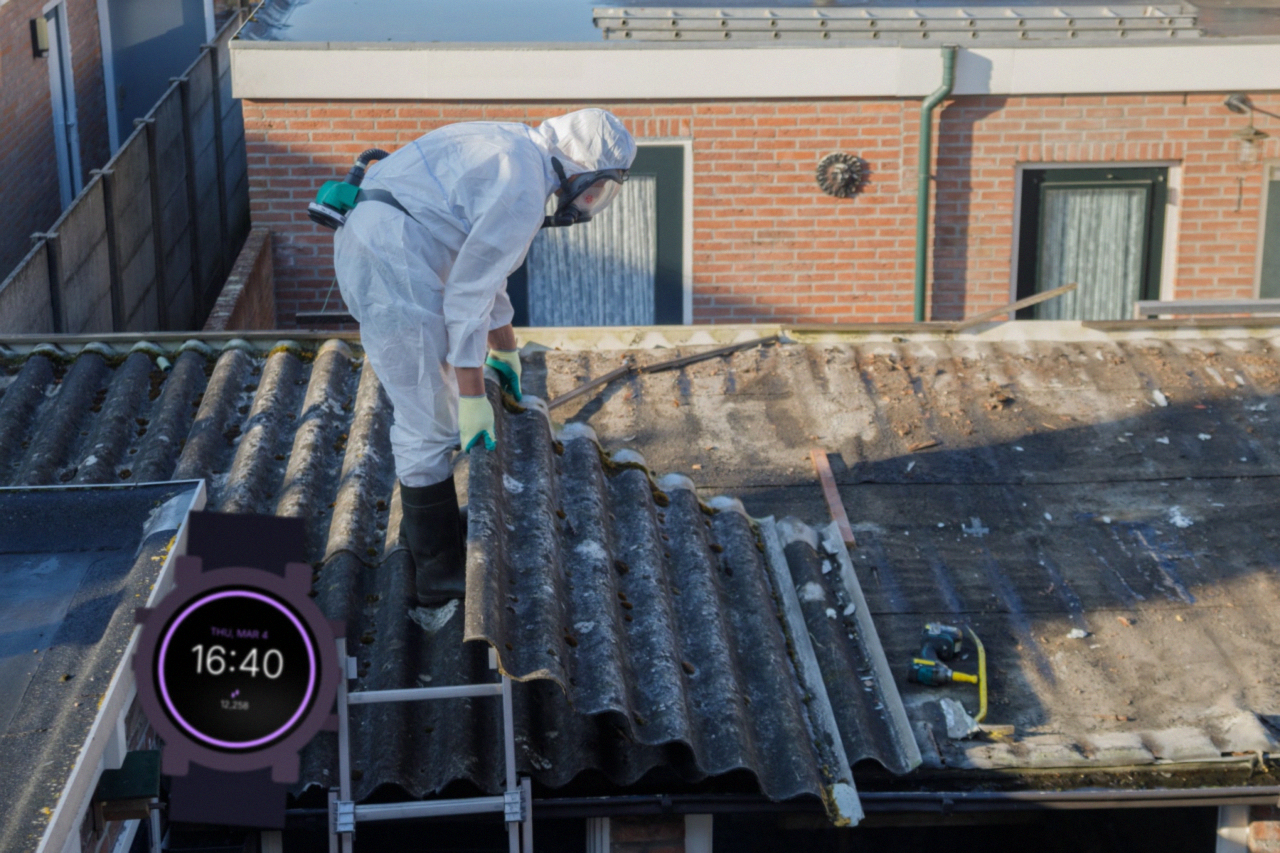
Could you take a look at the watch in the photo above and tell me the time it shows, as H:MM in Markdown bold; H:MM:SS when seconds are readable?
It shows **16:40**
